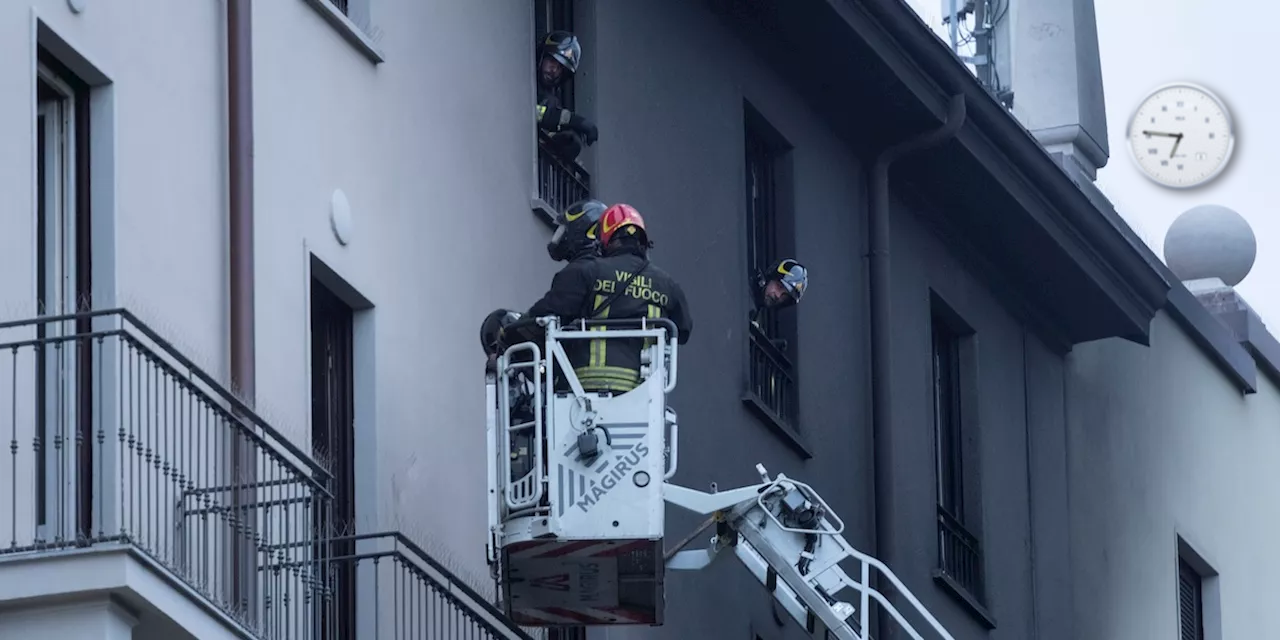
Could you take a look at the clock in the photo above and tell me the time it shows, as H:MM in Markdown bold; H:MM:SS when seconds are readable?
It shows **6:46**
